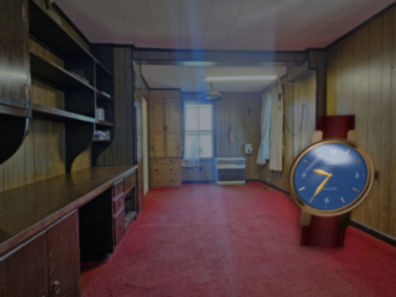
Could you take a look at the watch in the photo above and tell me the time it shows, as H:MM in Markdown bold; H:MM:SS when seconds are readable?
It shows **9:35**
